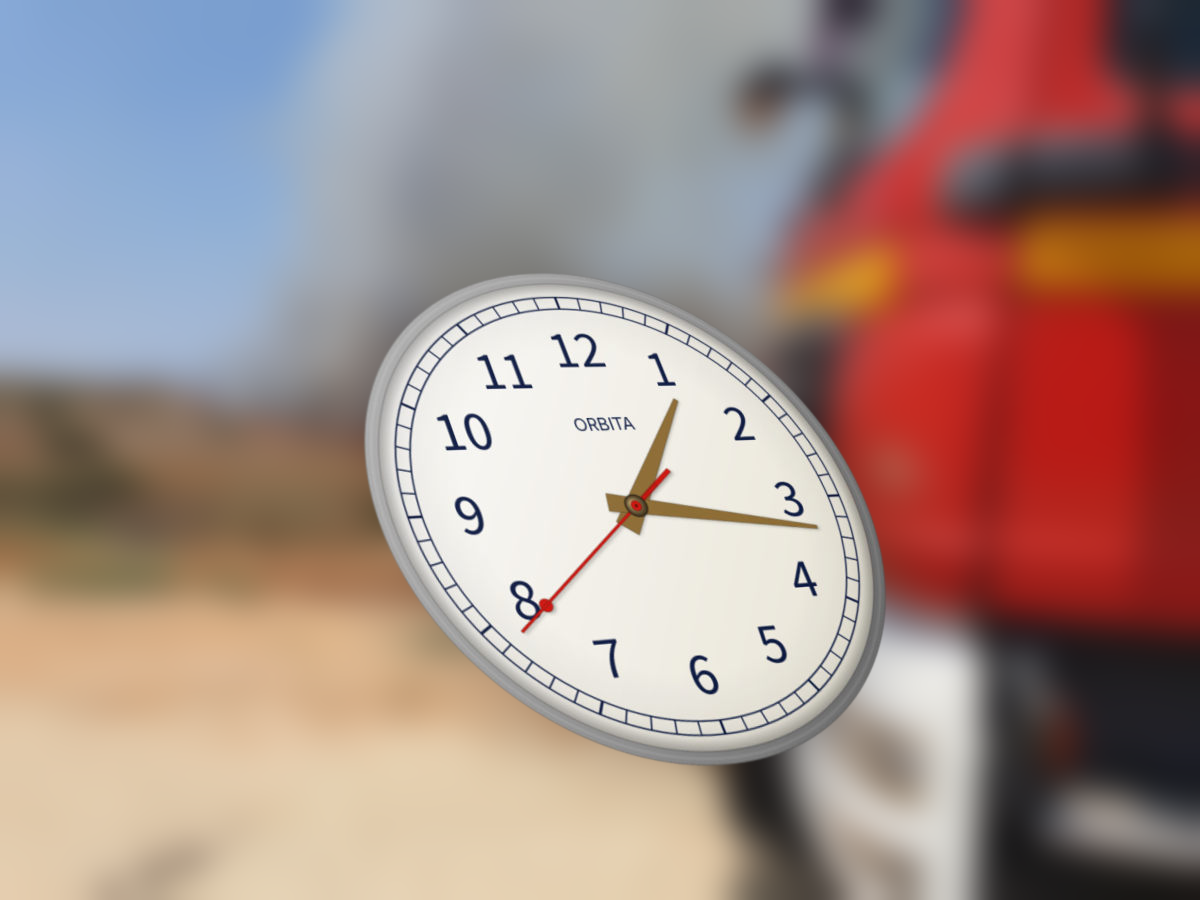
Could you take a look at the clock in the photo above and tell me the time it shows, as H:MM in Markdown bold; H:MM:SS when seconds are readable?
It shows **1:16:39**
